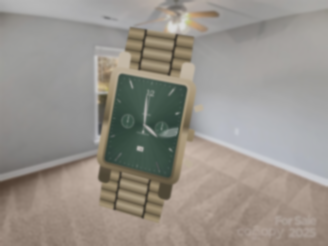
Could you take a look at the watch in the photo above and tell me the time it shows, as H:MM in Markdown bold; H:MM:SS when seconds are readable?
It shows **3:59**
